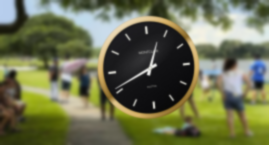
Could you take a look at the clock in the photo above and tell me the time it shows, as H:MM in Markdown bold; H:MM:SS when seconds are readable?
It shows **12:41**
